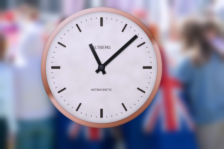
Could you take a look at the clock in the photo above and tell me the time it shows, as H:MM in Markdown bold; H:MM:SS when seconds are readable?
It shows **11:08**
